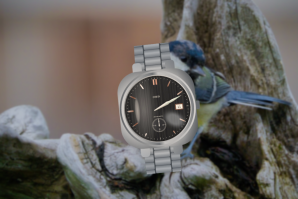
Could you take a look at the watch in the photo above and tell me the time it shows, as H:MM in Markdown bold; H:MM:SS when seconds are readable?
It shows **2:11**
